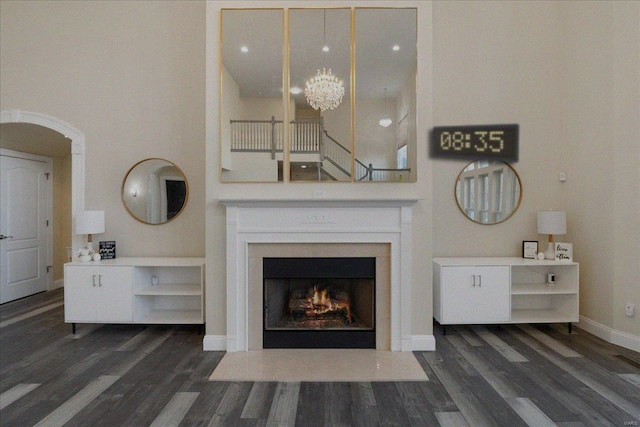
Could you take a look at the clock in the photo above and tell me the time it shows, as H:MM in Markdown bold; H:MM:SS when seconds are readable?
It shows **8:35**
